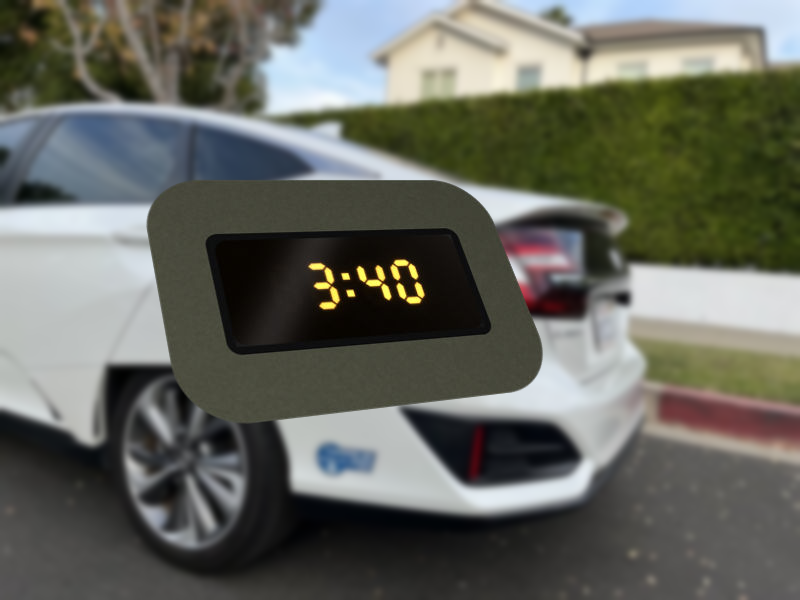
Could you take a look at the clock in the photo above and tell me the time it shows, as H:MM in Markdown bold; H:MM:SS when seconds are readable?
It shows **3:40**
